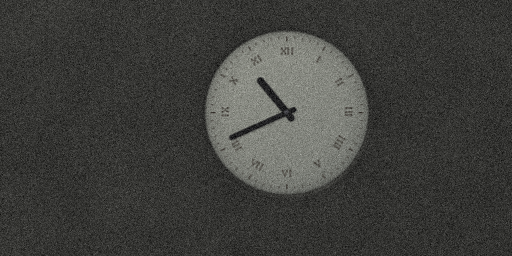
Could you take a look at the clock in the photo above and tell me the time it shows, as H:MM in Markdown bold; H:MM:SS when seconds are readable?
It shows **10:41**
